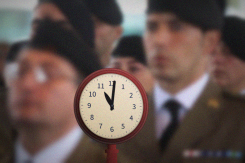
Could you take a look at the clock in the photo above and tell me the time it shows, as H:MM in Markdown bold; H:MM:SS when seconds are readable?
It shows **11:01**
